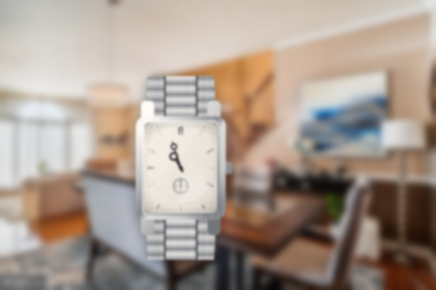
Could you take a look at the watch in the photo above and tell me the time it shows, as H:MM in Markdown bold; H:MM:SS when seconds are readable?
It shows **10:57**
